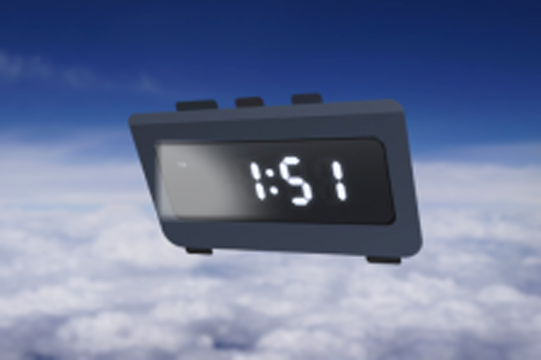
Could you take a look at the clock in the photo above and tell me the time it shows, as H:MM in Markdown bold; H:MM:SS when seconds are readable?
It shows **1:51**
